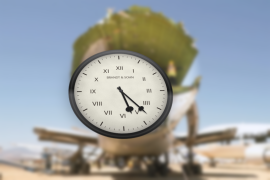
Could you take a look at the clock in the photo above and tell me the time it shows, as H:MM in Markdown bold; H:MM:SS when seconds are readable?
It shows **5:23**
